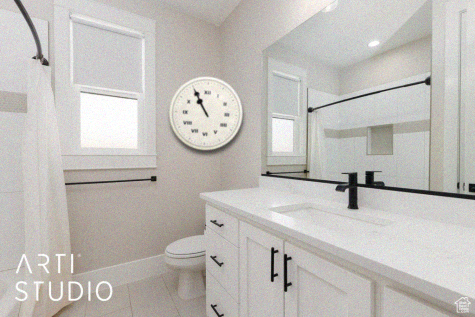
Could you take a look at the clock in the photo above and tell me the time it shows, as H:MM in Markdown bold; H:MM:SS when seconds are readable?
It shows **10:55**
